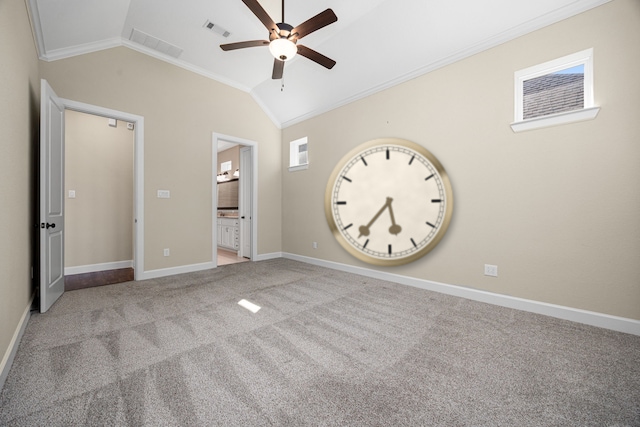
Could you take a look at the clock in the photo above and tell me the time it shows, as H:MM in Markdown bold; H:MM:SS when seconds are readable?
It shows **5:37**
